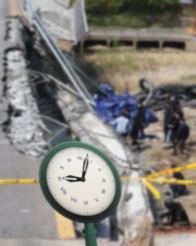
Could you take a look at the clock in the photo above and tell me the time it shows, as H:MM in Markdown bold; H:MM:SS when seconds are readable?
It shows **9:03**
